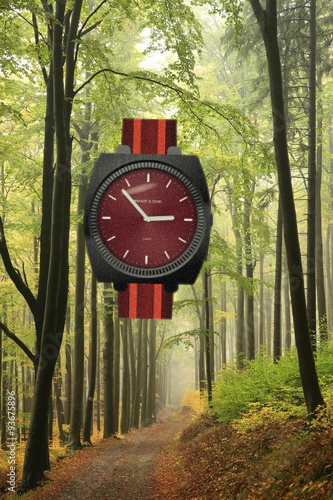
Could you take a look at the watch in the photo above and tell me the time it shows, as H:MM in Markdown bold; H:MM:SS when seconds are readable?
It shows **2:53**
